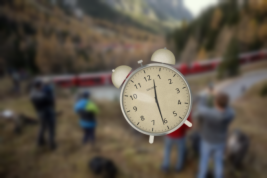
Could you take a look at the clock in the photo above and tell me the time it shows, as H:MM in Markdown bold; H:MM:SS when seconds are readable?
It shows **12:31**
